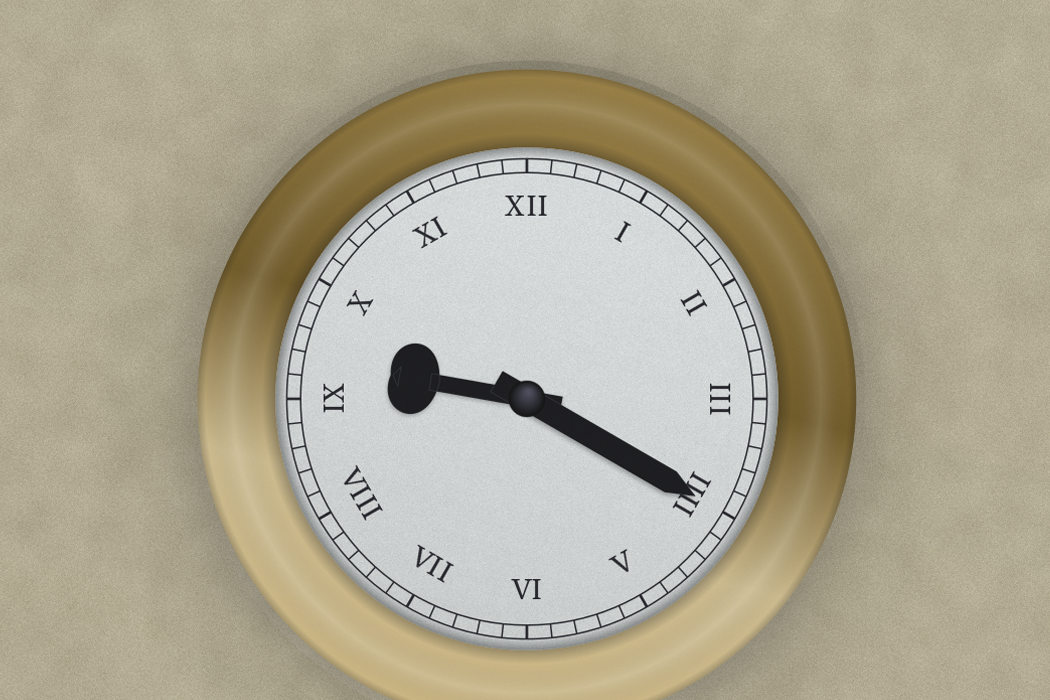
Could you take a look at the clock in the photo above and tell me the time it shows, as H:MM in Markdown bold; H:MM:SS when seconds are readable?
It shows **9:20**
